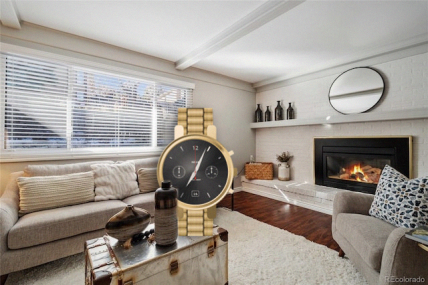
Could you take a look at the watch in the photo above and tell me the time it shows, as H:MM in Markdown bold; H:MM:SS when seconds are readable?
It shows **7:04**
